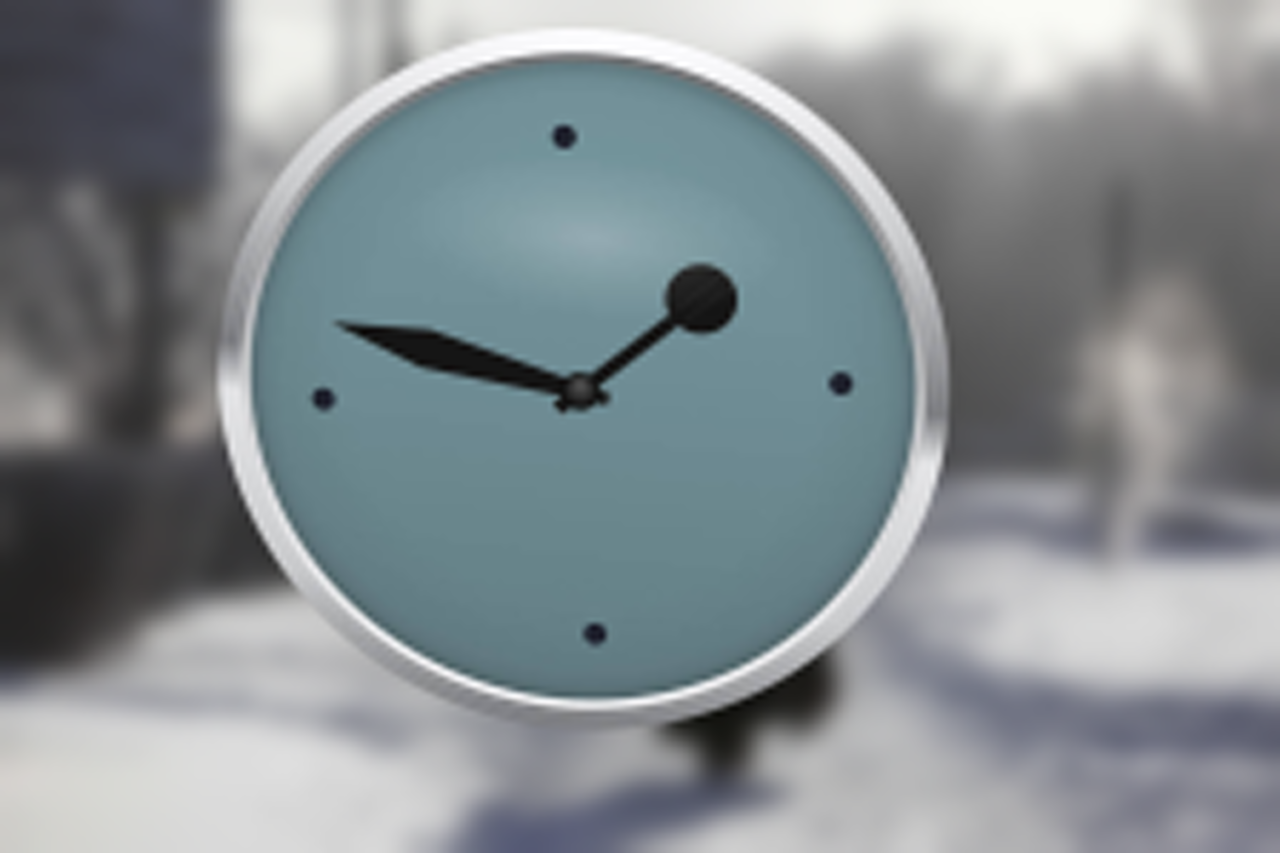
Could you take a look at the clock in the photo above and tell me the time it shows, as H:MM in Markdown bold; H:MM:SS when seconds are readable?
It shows **1:48**
